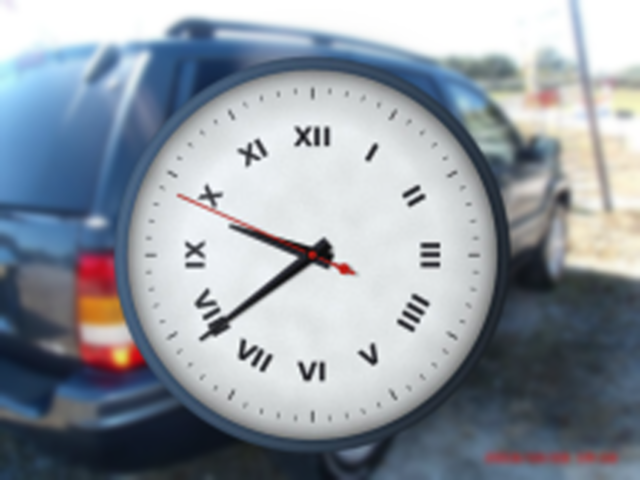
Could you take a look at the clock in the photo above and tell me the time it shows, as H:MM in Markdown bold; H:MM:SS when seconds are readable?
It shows **9:38:49**
